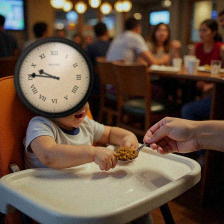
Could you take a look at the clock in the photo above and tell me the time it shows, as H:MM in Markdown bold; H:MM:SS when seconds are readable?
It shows **9:46**
